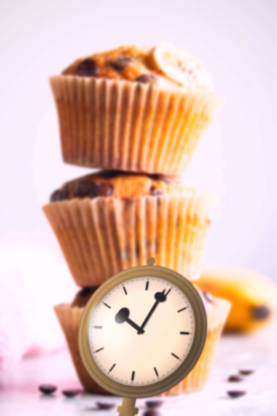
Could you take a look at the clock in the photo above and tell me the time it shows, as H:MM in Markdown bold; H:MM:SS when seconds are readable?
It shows **10:04**
